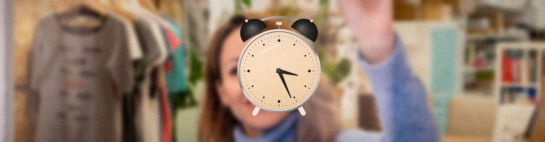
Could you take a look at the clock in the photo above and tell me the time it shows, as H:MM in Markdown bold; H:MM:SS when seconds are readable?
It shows **3:26**
